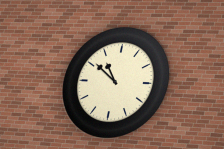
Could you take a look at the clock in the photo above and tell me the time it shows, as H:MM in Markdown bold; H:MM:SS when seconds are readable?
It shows **10:51**
